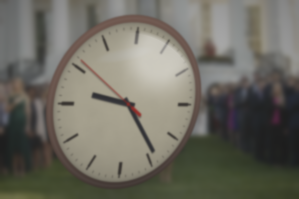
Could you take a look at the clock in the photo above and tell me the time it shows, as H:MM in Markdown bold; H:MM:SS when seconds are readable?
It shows **9:23:51**
